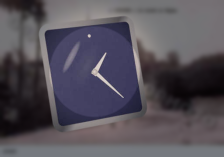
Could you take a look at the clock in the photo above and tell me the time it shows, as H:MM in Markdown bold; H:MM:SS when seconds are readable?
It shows **1:23**
